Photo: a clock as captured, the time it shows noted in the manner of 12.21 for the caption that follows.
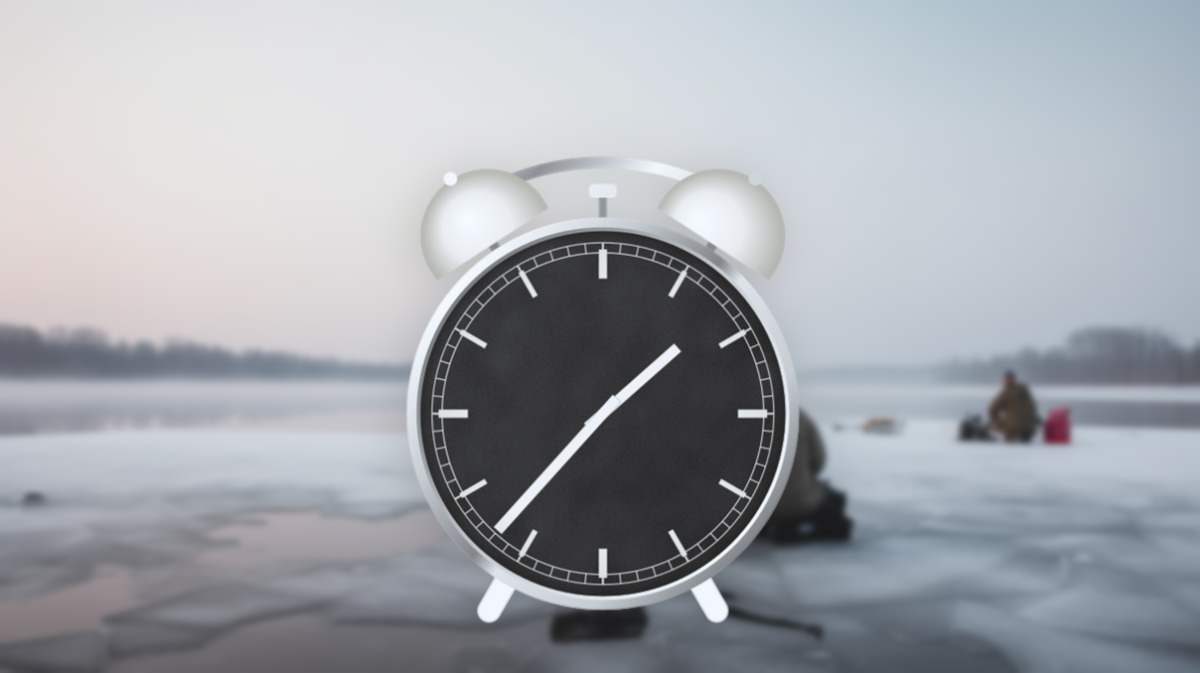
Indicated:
1.37
